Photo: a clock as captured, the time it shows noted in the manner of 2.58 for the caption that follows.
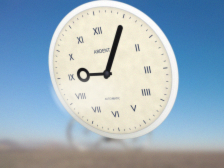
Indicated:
9.05
